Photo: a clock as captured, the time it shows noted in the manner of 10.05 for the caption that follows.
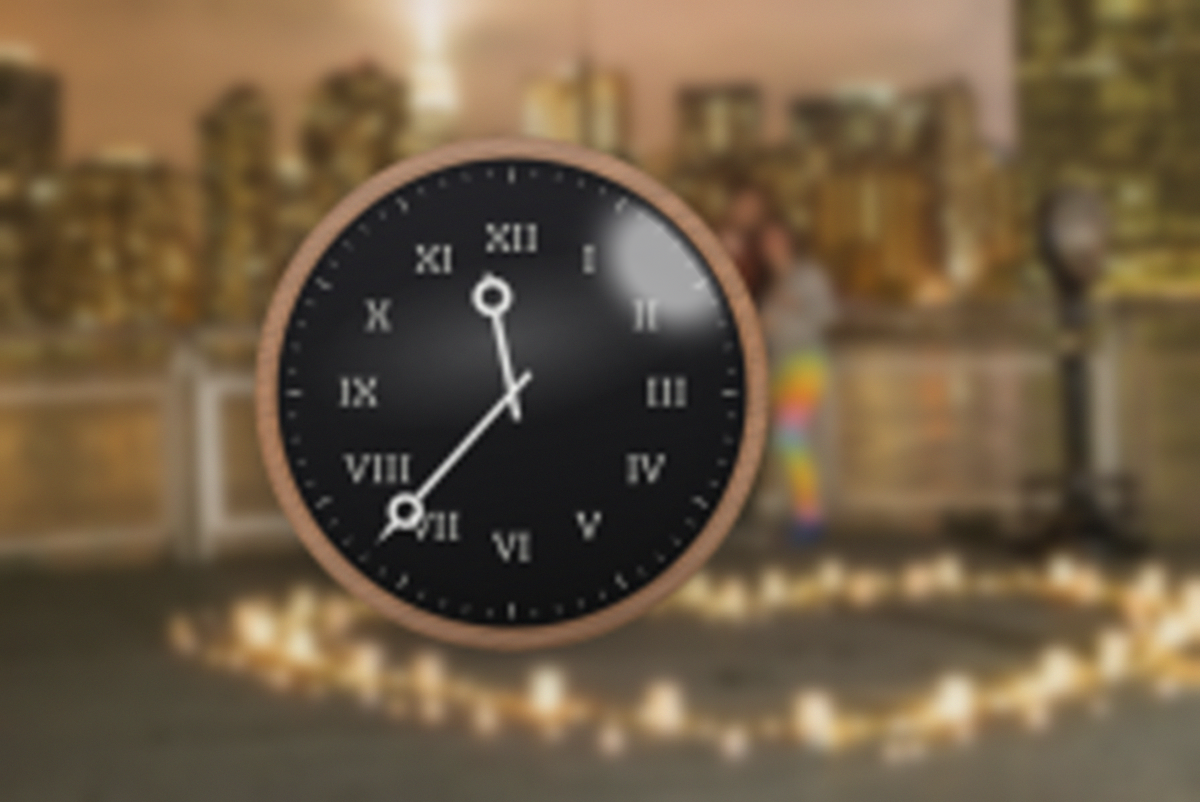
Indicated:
11.37
